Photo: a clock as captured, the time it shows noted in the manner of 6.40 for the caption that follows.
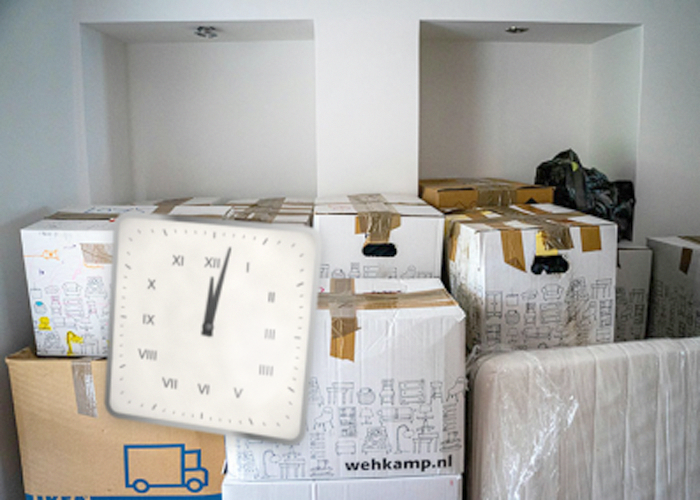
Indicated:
12.02
